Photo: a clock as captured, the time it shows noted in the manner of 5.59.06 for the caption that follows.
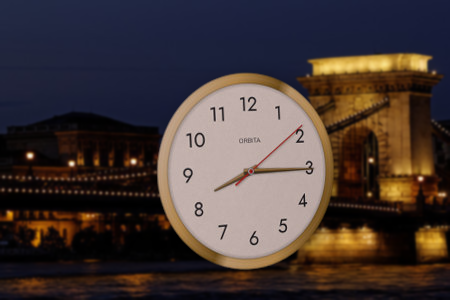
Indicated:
8.15.09
